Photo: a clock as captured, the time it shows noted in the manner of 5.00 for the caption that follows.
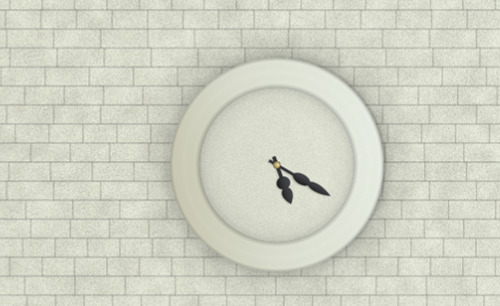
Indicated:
5.20
